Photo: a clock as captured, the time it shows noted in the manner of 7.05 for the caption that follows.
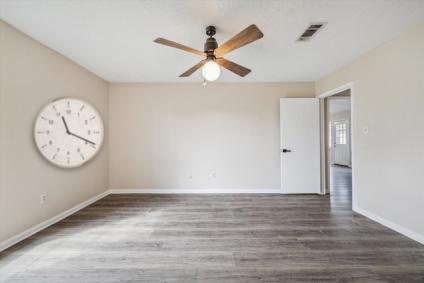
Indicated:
11.19
